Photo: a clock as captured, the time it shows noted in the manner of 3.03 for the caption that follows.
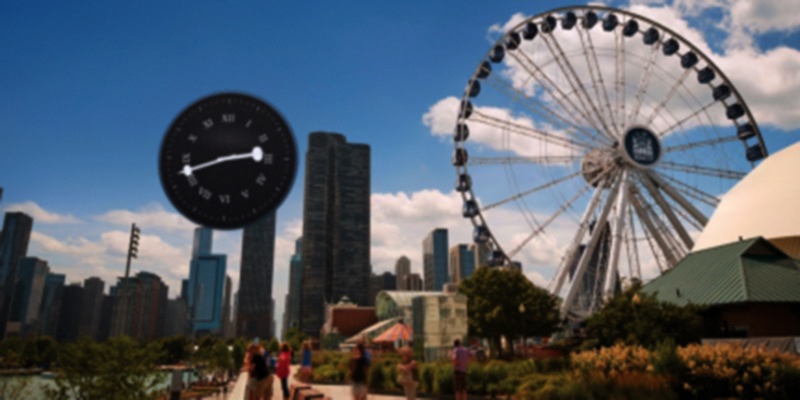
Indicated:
2.42
